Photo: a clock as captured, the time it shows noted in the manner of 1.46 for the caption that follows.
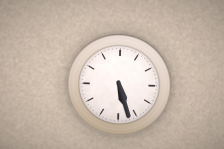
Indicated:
5.27
